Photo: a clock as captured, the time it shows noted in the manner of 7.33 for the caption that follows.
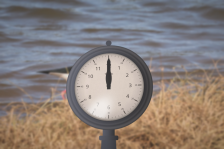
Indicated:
12.00
